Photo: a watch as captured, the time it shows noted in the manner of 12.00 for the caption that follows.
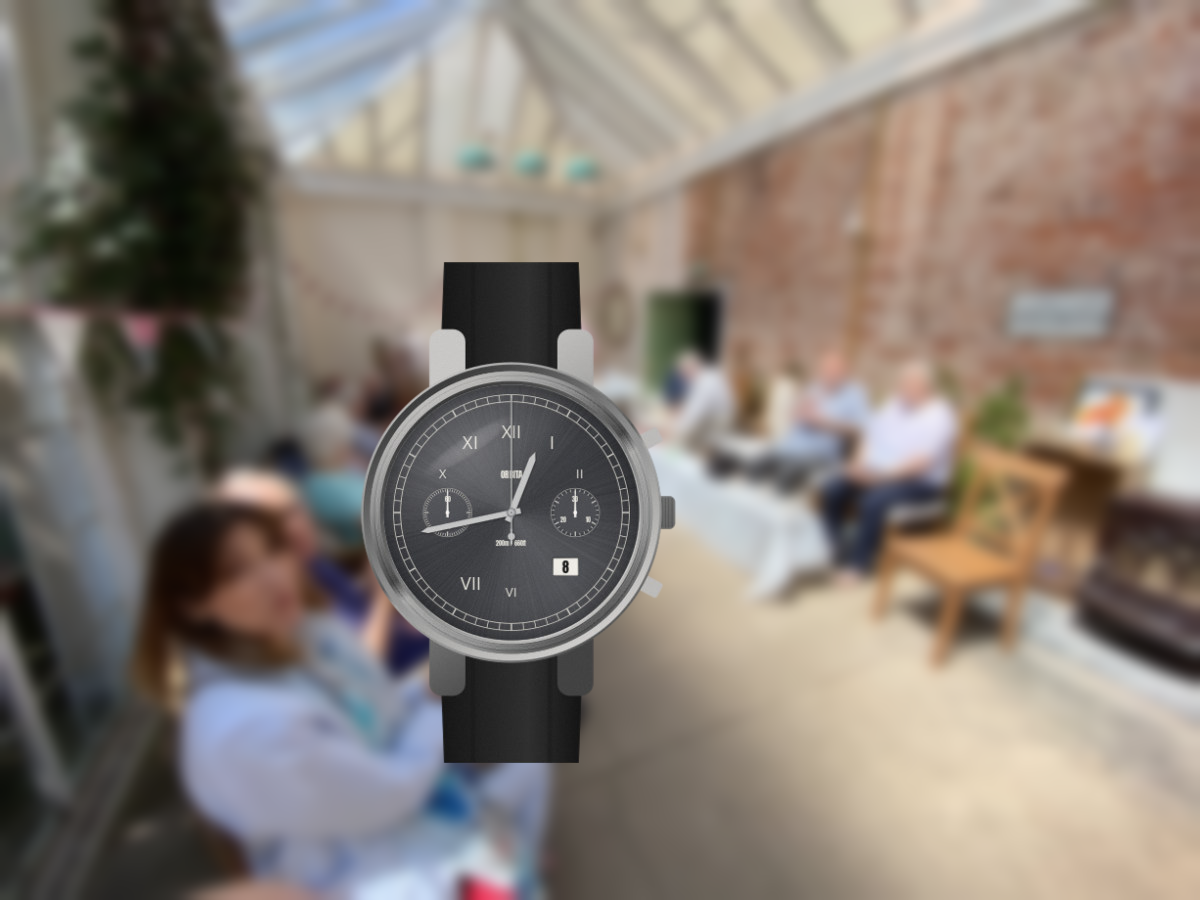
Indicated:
12.43
